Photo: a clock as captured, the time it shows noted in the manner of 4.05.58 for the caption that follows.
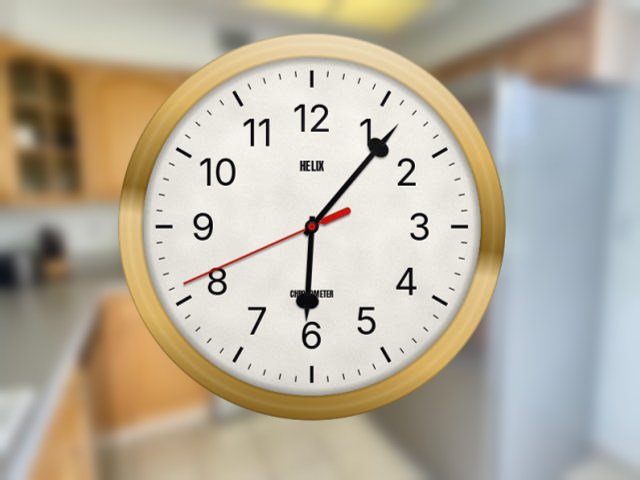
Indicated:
6.06.41
